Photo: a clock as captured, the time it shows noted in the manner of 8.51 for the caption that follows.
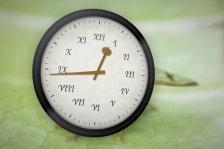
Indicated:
12.44
